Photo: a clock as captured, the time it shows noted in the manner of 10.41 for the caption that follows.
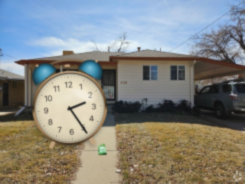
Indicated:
2.25
